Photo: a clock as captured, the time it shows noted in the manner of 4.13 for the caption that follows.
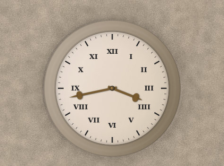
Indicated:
3.43
